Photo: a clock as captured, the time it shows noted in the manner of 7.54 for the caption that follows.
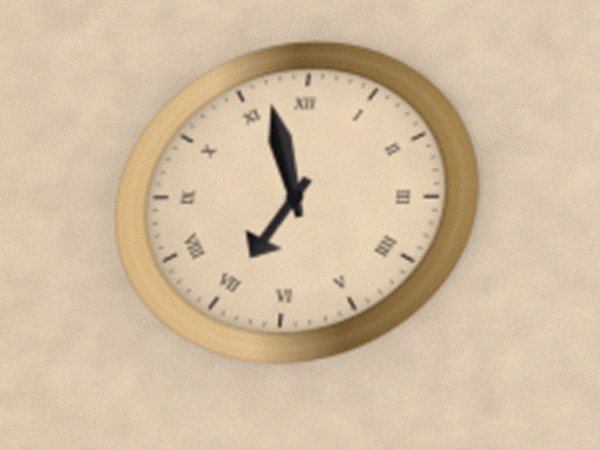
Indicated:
6.57
